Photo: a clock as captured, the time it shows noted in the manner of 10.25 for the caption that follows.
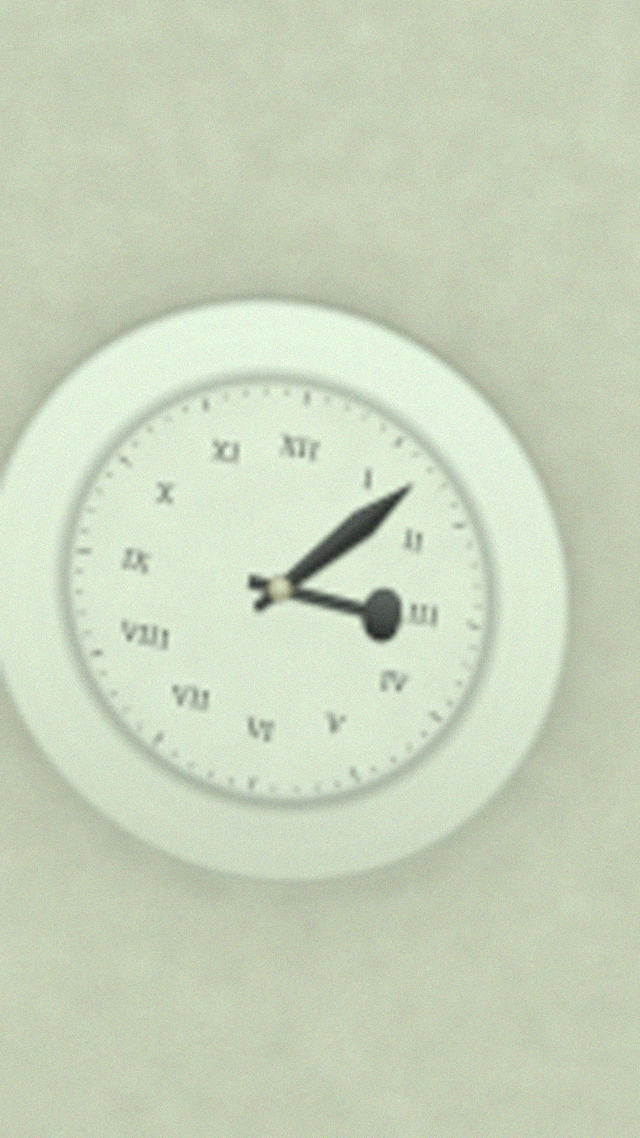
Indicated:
3.07
